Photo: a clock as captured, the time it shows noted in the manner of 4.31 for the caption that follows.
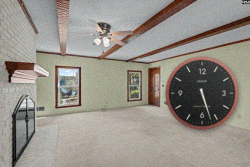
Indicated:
5.27
